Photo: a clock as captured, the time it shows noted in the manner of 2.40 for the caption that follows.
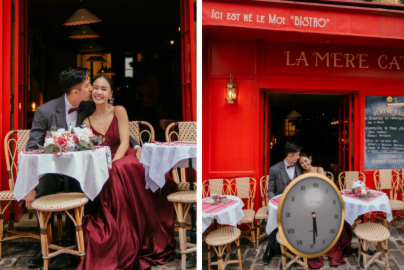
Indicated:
5.29
